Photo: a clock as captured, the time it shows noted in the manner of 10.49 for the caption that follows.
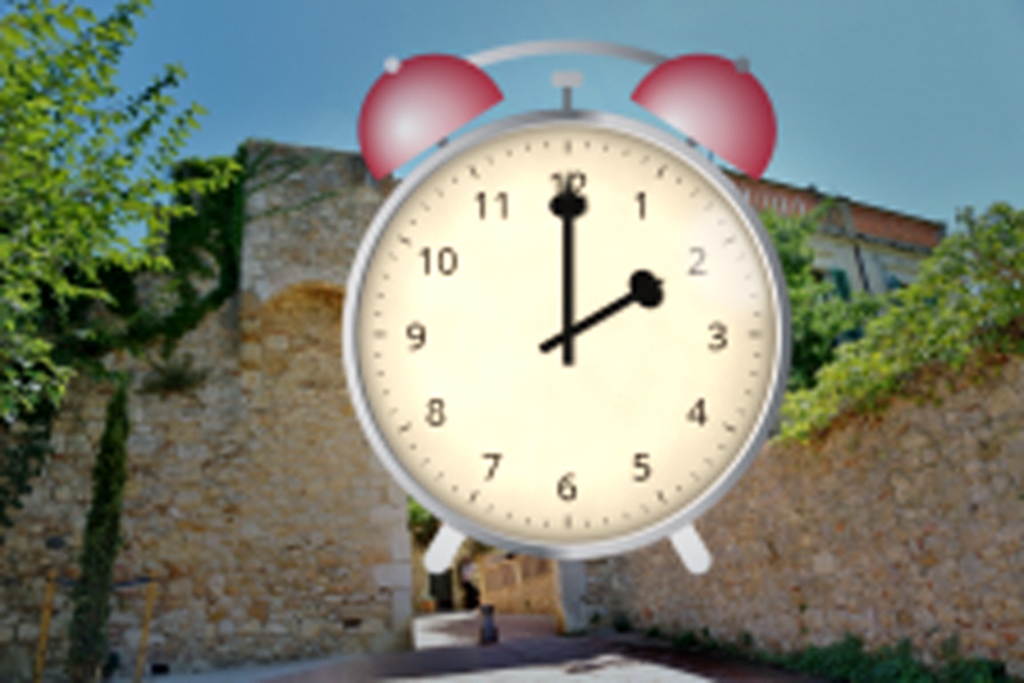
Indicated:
2.00
